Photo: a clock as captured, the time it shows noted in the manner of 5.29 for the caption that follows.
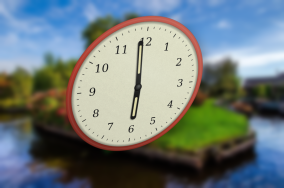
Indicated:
5.59
